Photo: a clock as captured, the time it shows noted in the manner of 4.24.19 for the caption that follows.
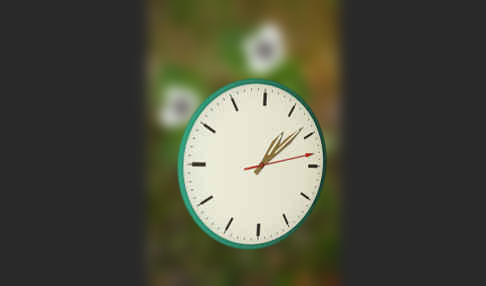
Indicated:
1.08.13
